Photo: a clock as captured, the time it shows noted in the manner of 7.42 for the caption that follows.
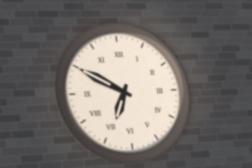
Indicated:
6.50
